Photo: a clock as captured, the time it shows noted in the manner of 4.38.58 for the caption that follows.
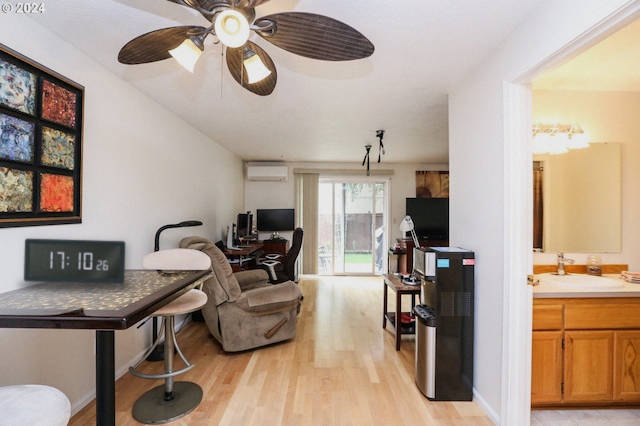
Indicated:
17.10.26
